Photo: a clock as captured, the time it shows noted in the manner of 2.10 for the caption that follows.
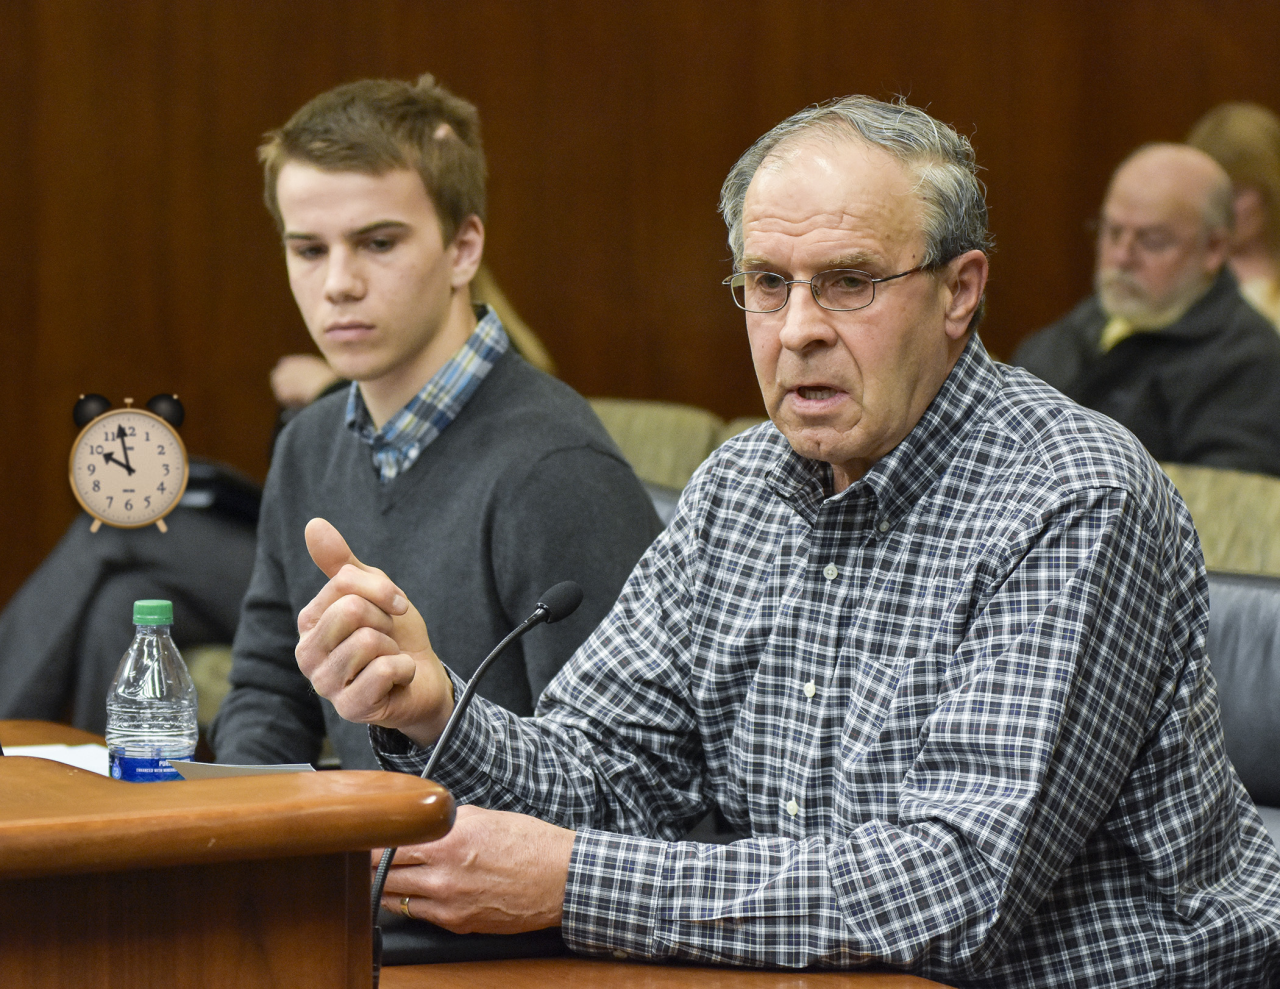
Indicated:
9.58
